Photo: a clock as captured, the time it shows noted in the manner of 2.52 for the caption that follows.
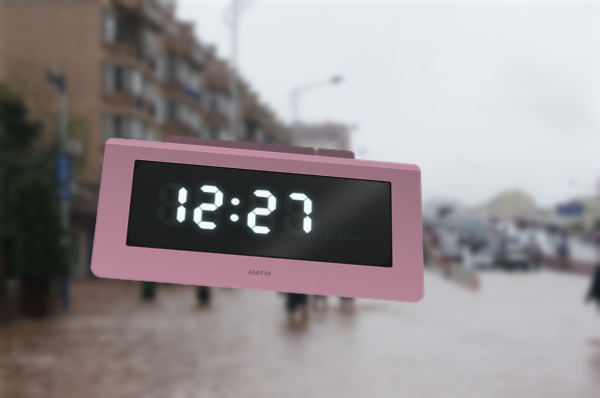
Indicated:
12.27
